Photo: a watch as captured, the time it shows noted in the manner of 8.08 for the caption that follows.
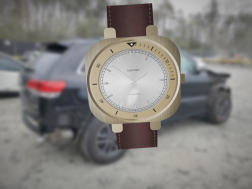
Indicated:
1.52
